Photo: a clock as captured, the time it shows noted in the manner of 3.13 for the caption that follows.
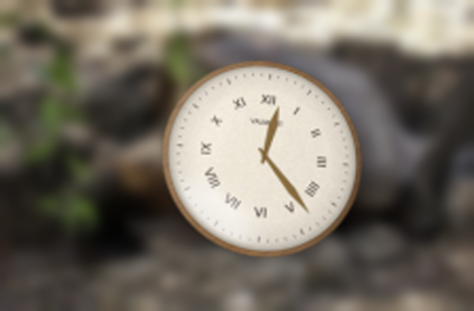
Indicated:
12.23
